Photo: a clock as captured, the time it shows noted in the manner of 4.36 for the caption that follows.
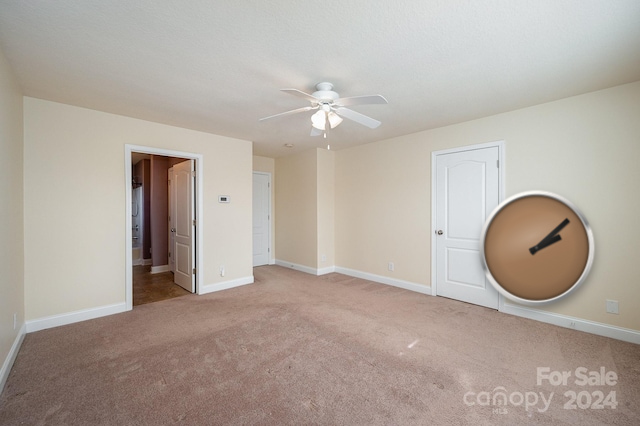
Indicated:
2.08
